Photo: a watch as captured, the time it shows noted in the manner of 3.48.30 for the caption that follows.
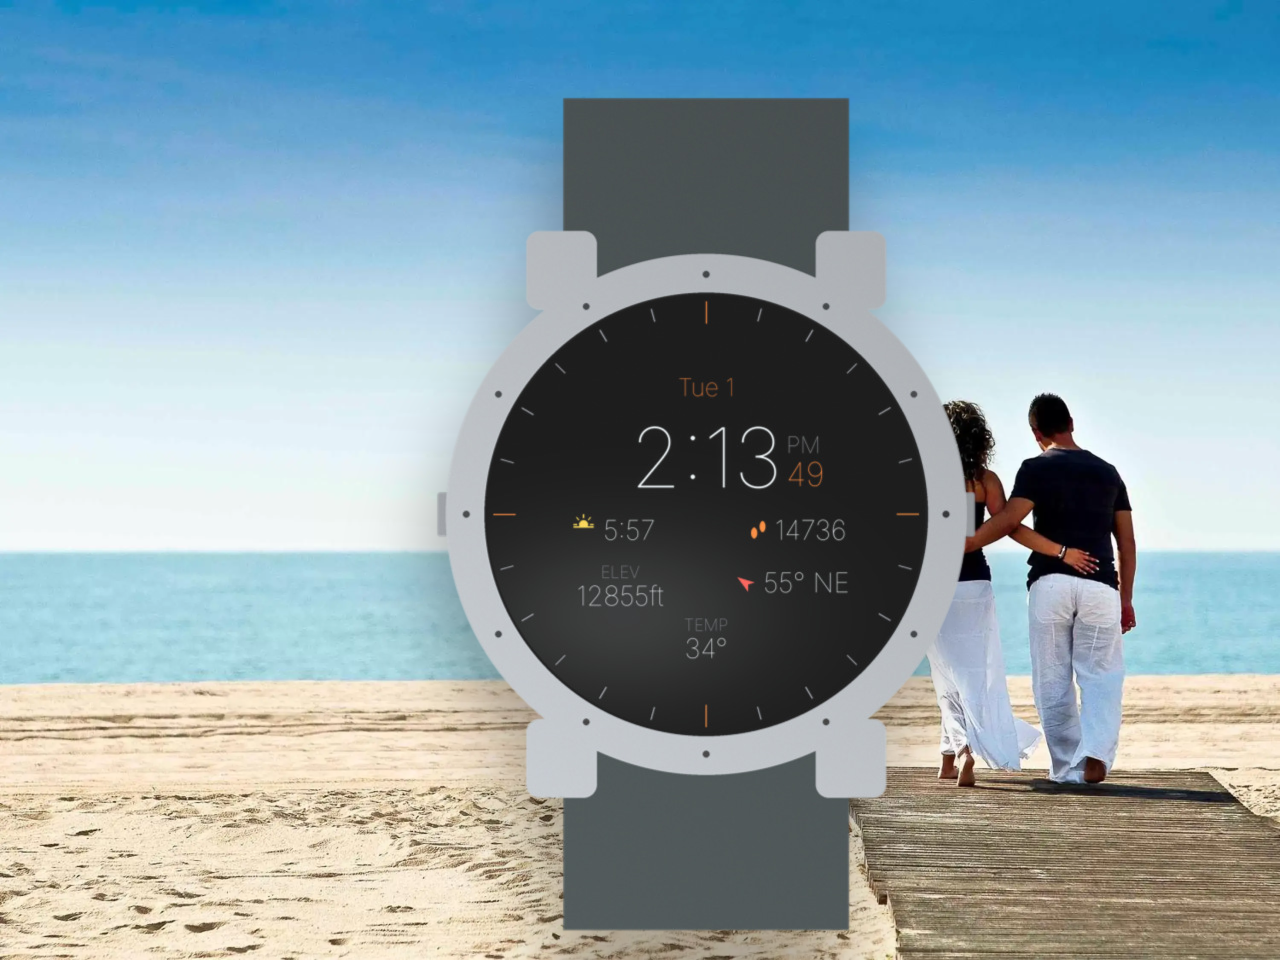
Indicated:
2.13.49
